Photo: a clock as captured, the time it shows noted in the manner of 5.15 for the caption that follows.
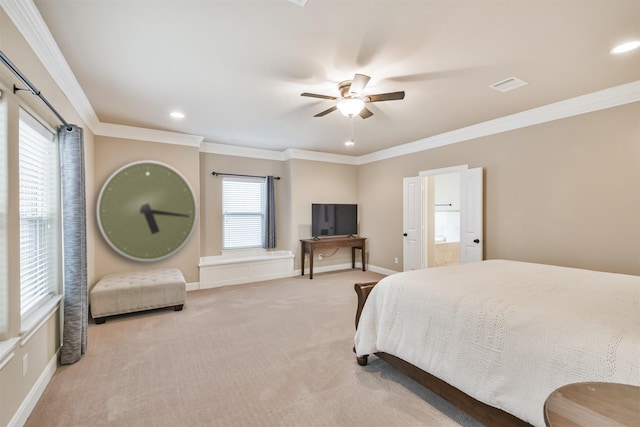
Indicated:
5.16
